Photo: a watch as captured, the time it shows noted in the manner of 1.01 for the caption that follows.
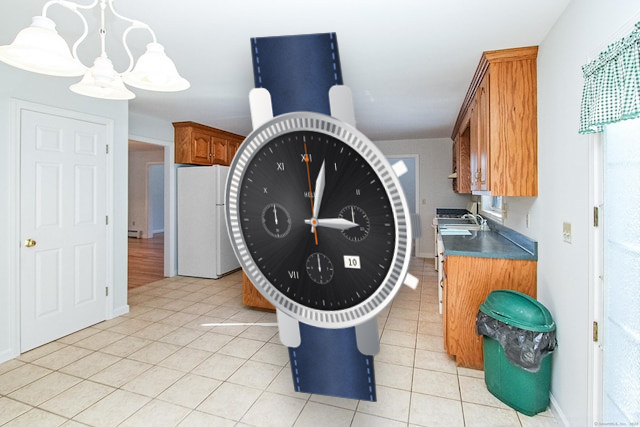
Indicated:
3.03
